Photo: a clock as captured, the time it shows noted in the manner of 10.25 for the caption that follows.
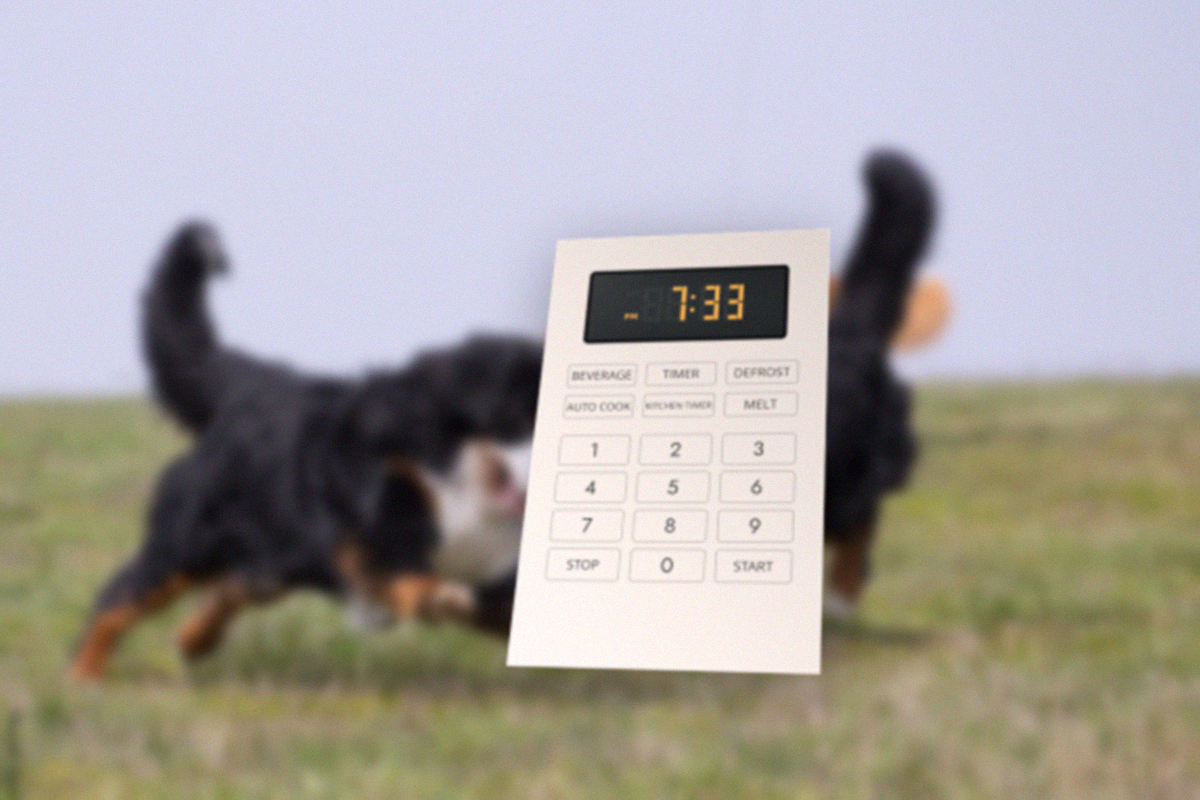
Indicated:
7.33
